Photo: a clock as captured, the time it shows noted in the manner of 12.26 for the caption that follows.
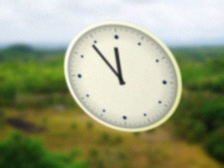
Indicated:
11.54
